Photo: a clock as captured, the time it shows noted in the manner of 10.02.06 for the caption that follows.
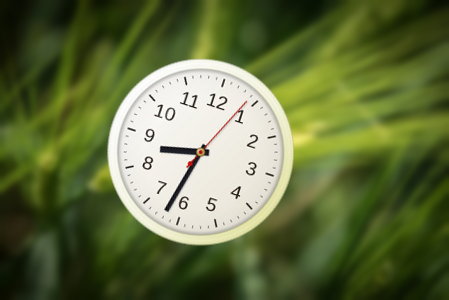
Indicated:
8.32.04
